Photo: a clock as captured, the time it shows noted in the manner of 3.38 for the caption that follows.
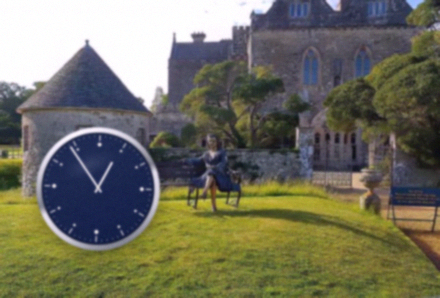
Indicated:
12.54
